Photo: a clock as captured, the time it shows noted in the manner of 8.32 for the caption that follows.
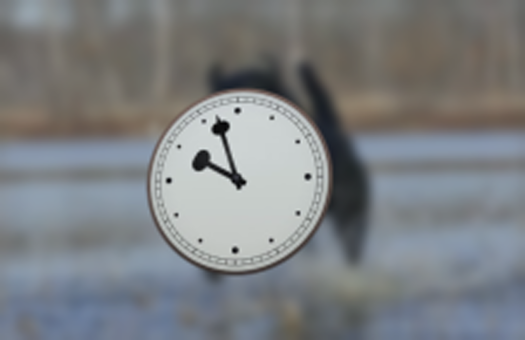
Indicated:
9.57
